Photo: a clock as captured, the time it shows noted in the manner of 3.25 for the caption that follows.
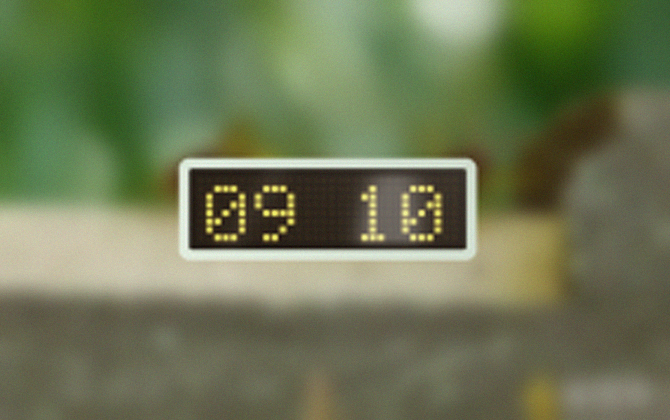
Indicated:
9.10
